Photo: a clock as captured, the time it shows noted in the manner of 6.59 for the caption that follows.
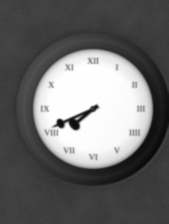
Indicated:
7.41
